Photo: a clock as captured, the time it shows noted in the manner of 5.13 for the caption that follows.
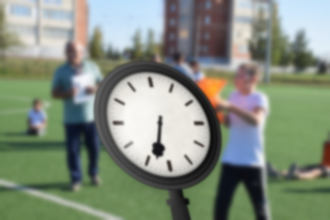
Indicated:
6.33
